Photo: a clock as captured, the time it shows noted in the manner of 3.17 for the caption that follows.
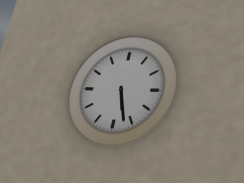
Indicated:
5.27
